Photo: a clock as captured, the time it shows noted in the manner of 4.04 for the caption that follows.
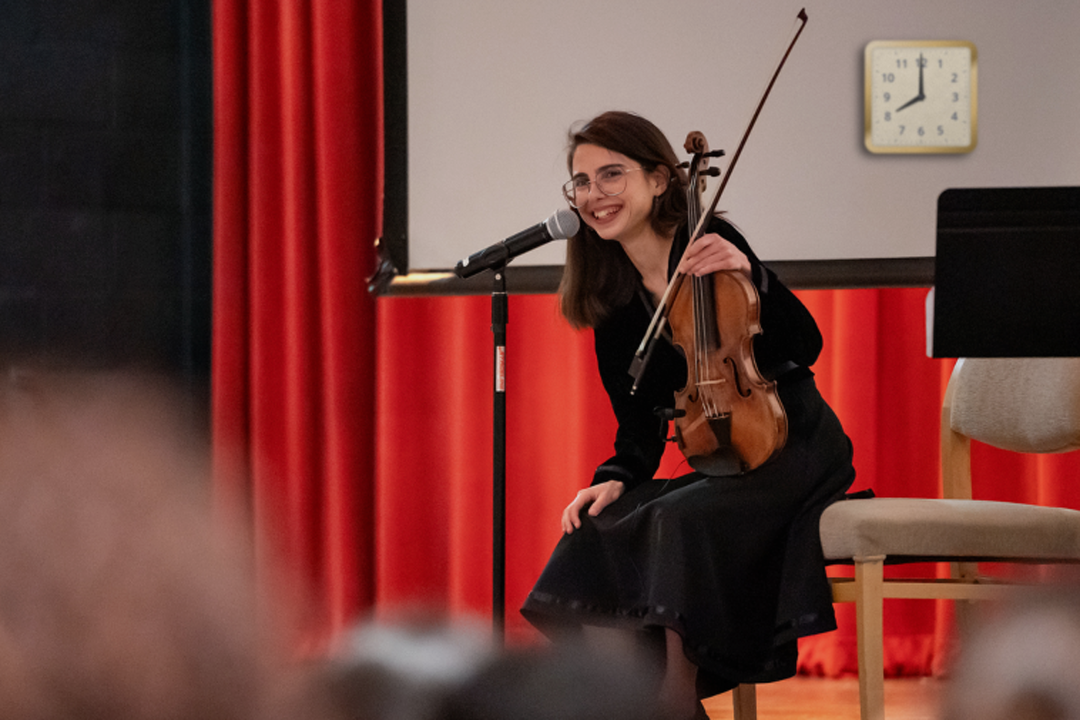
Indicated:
8.00
